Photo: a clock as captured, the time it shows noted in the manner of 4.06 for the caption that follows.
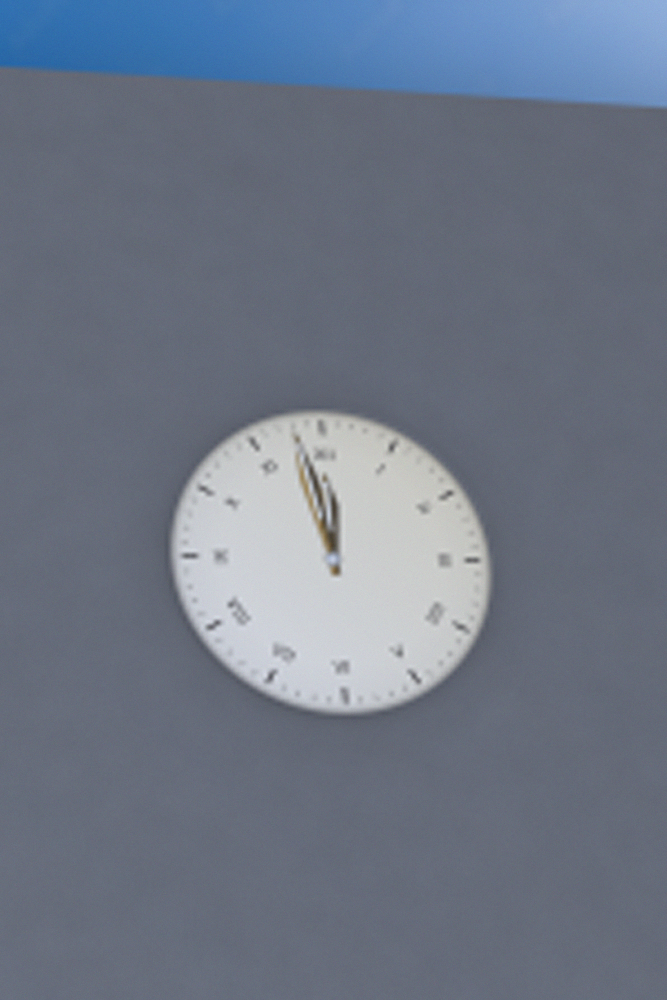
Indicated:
11.58
